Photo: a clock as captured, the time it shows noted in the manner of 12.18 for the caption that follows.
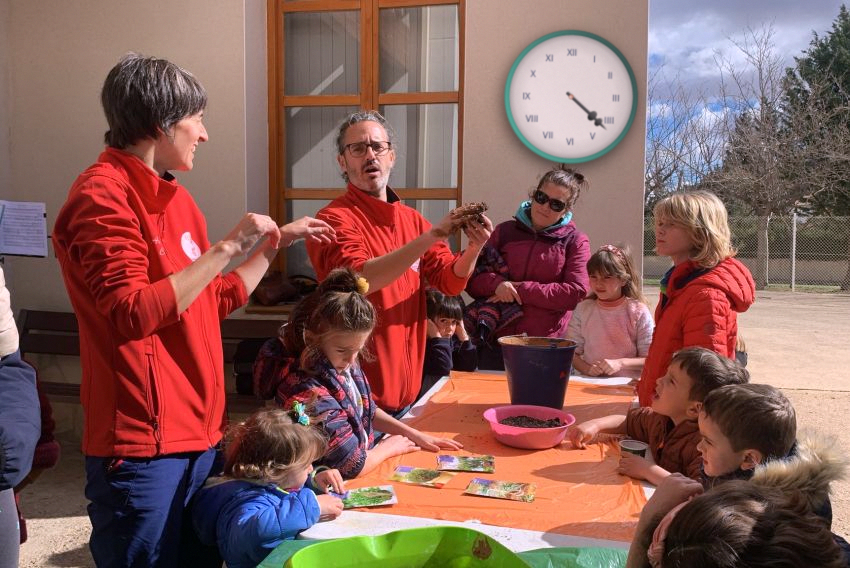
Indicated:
4.22
